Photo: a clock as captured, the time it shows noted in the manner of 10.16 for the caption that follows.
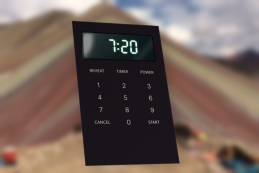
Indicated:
7.20
